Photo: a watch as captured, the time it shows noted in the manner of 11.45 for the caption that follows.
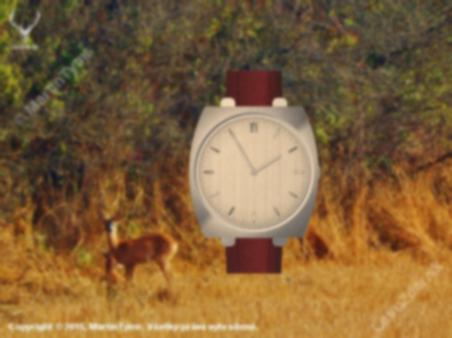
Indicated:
1.55
